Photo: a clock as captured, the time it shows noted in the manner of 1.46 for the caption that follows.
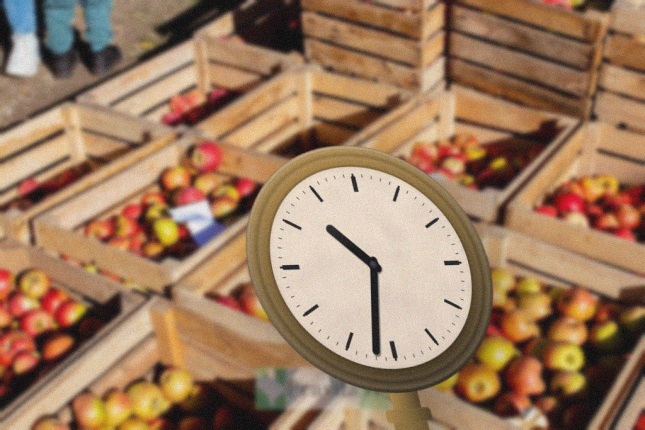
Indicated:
10.32
